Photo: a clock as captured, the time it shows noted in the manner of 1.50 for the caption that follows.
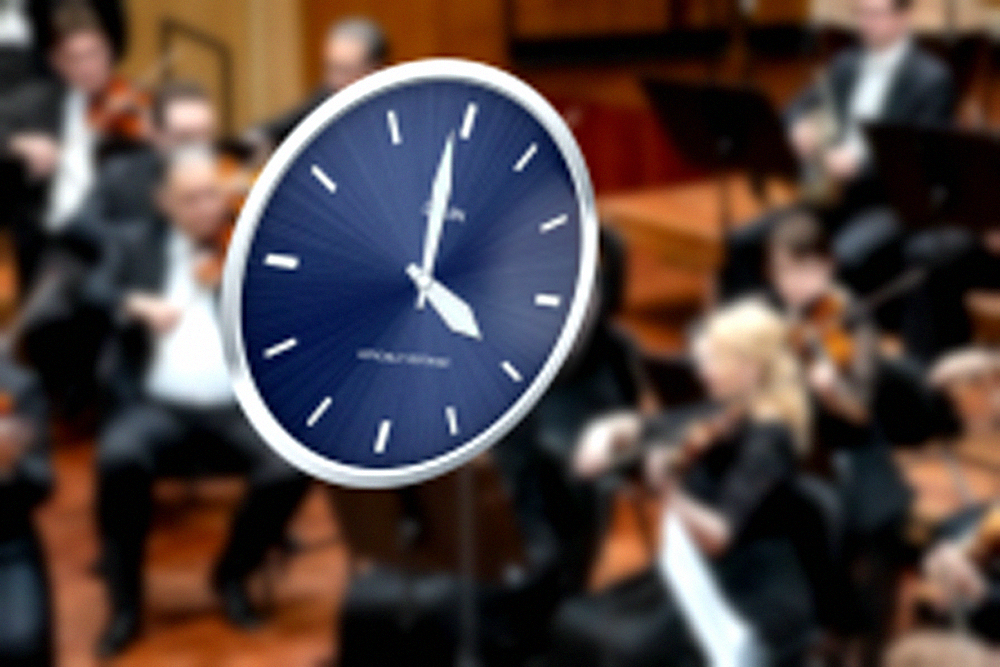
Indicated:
3.59
